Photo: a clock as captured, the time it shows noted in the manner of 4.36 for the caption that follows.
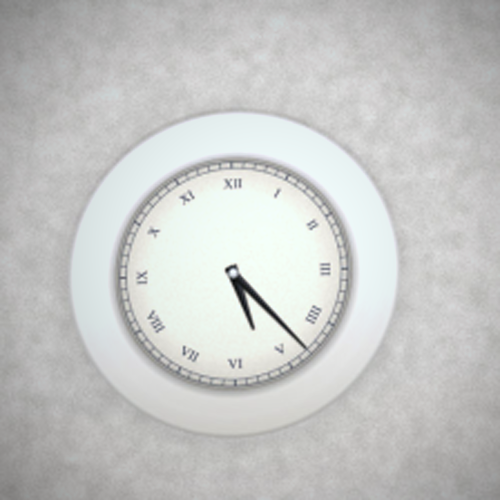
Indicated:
5.23
